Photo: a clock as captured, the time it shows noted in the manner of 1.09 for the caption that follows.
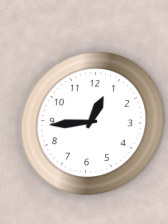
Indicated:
12.44
